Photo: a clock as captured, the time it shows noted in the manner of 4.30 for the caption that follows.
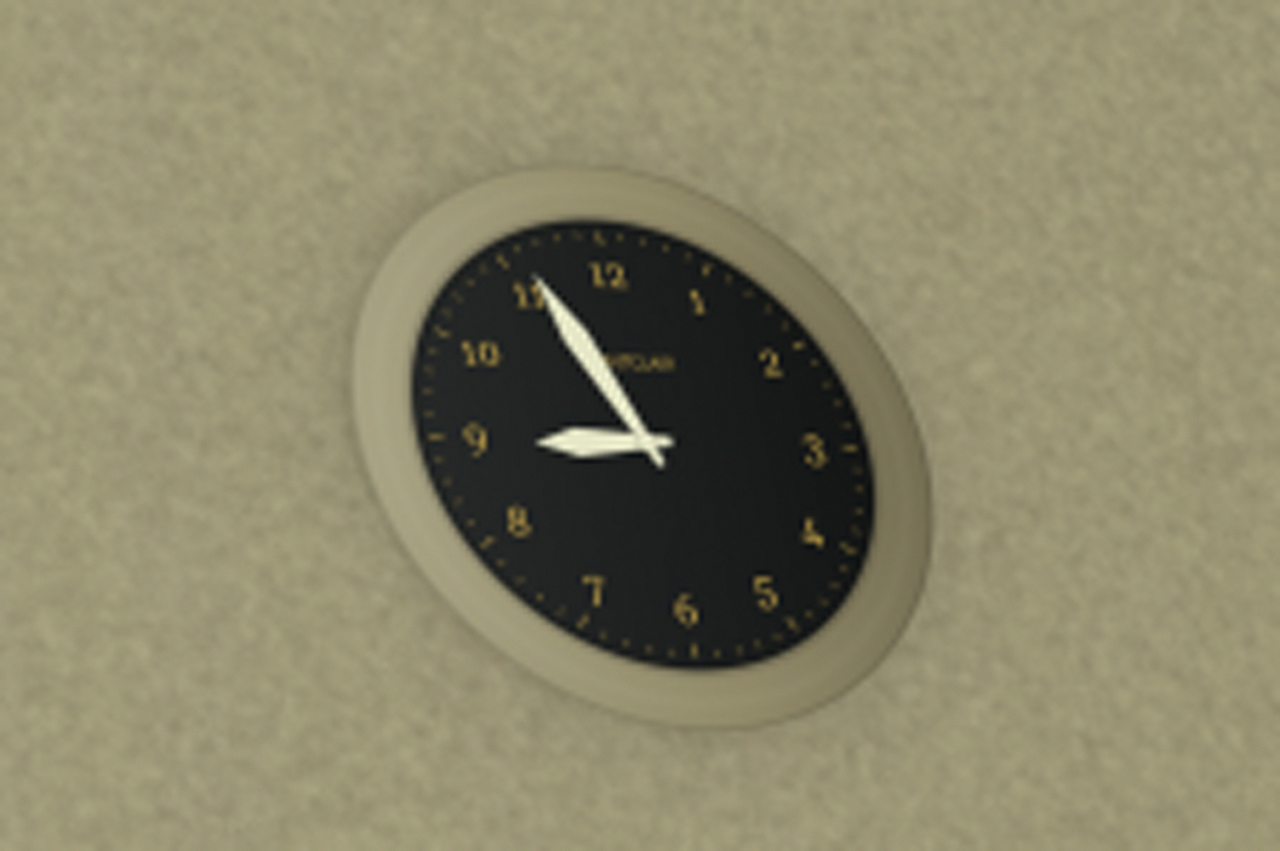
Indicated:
8.56
